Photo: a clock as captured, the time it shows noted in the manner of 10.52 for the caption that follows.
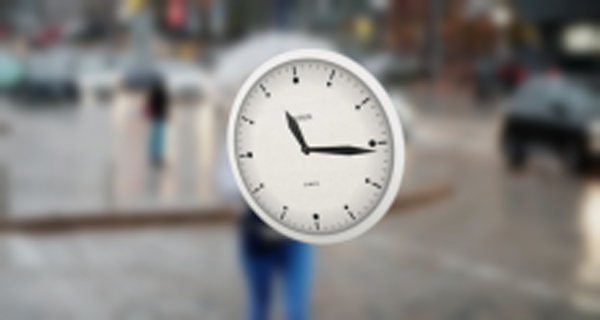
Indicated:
11.16
